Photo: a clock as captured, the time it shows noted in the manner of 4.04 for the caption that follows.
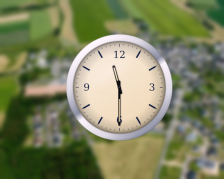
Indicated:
11.30
